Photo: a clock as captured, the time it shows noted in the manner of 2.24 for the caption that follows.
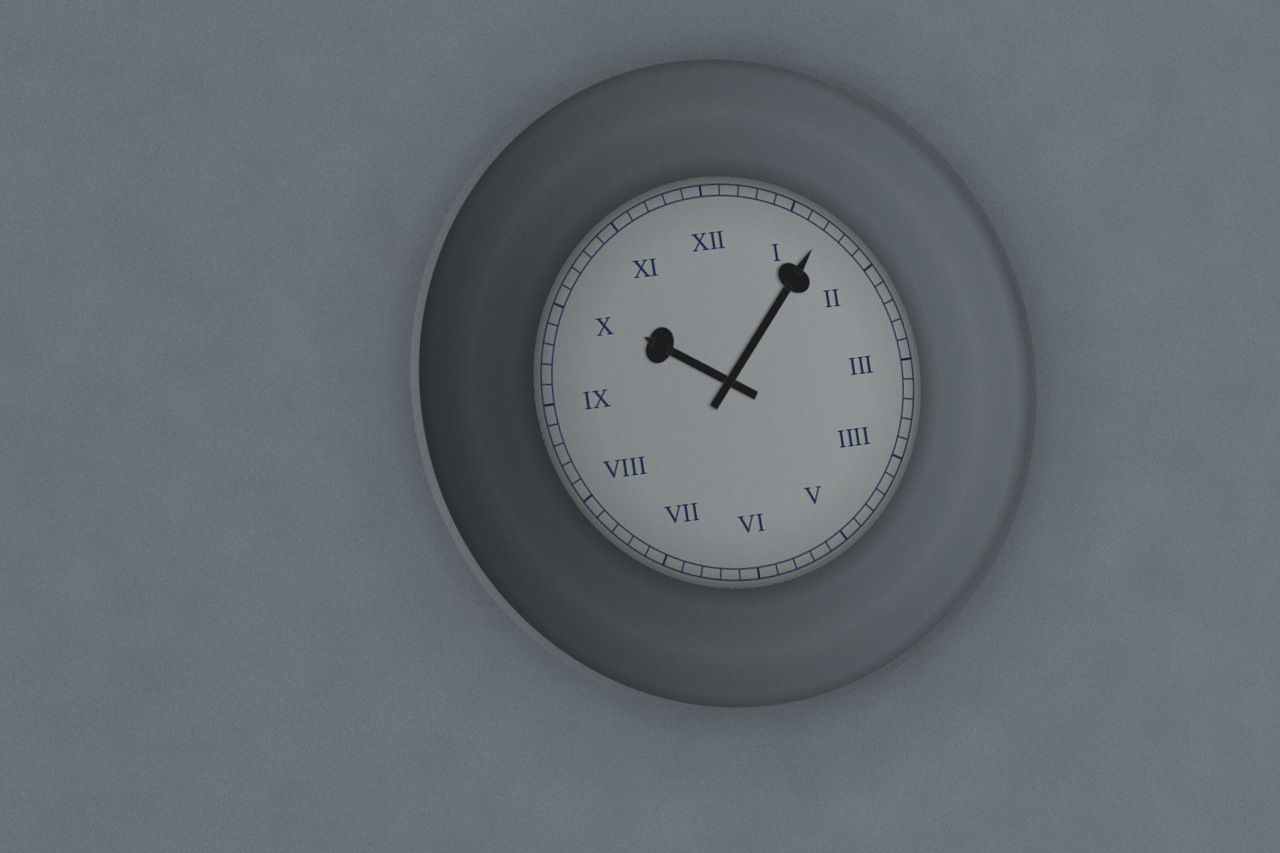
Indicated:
10.07
